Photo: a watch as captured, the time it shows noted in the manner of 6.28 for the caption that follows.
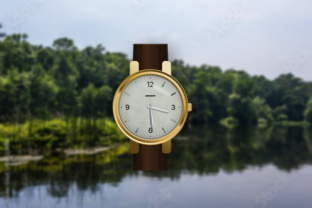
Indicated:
3.29
